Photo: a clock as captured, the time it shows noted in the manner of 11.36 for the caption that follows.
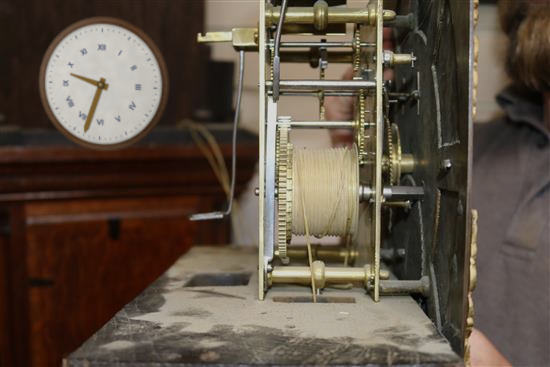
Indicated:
9.33
